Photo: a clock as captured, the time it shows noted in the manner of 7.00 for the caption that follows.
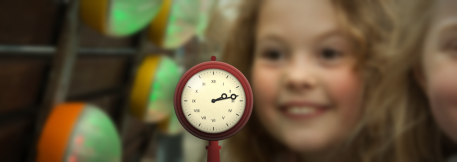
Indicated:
2.13
